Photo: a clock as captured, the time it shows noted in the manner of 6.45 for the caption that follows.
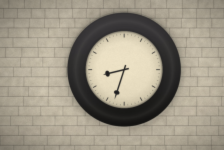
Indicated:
8.33
